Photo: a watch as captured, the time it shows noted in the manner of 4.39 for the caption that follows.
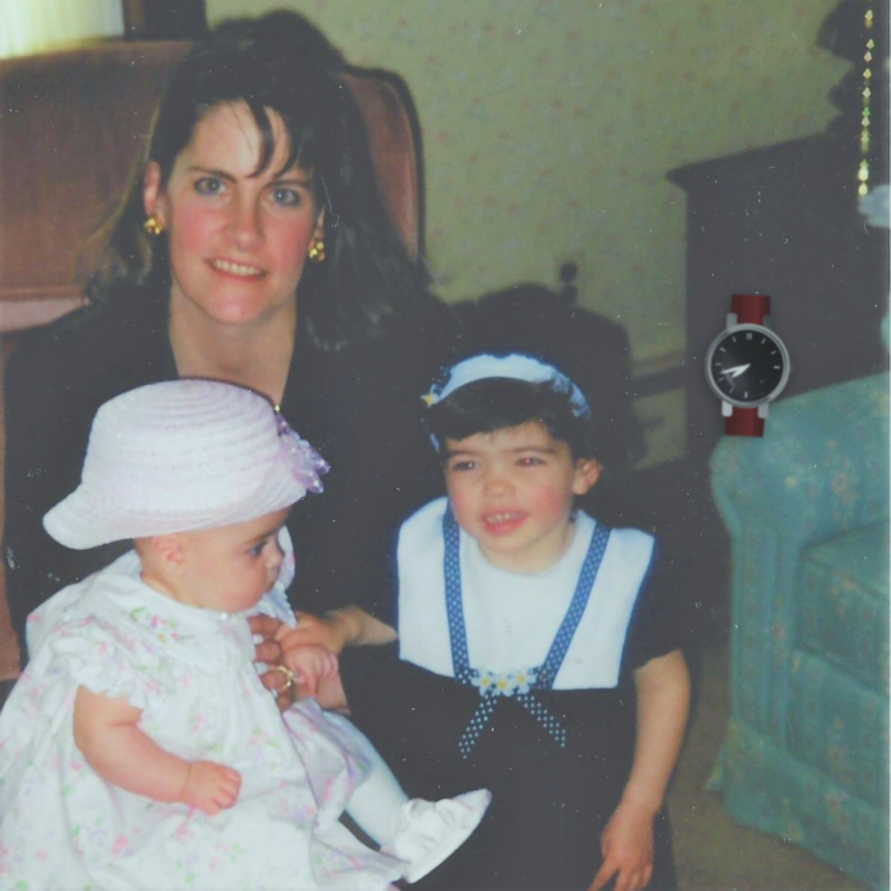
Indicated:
7.42
